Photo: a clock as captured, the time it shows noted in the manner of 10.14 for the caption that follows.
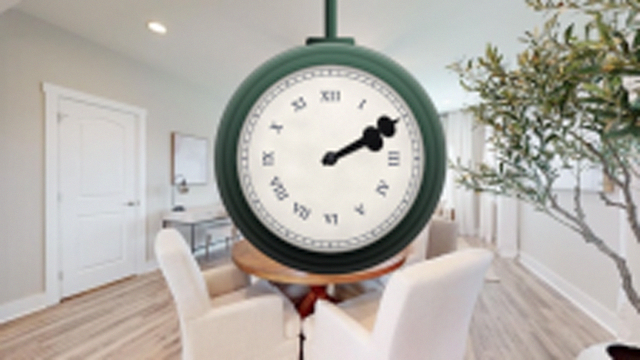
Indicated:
2.10
